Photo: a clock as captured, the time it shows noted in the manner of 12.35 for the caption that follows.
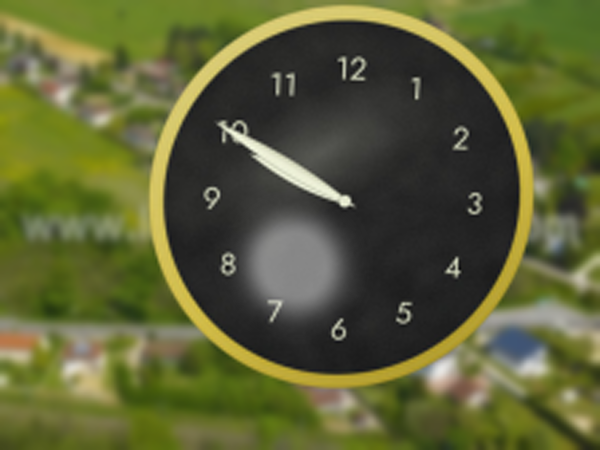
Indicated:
9.50
